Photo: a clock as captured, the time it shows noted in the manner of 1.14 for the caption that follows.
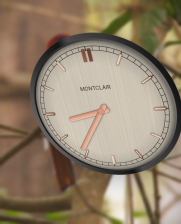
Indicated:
8.36
